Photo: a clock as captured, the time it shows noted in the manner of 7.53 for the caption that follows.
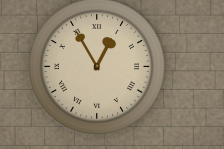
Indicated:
12.55
